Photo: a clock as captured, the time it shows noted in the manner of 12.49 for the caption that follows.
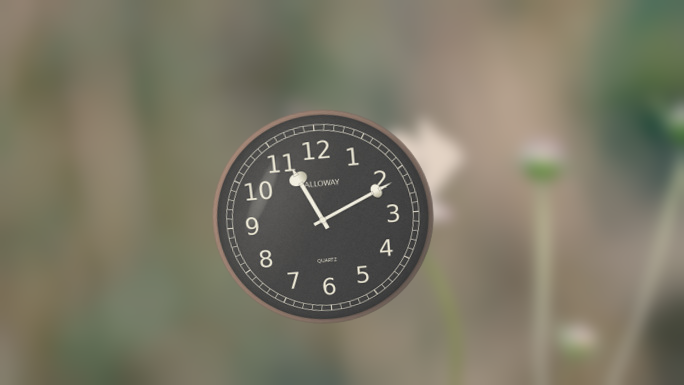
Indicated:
11.11
